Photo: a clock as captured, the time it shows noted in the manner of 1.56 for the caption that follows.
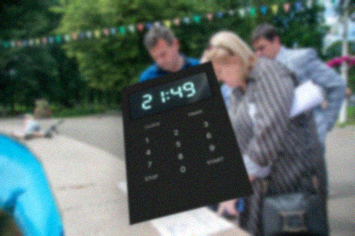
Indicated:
21.49
